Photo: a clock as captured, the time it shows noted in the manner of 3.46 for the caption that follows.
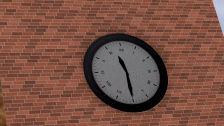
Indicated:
11.30
